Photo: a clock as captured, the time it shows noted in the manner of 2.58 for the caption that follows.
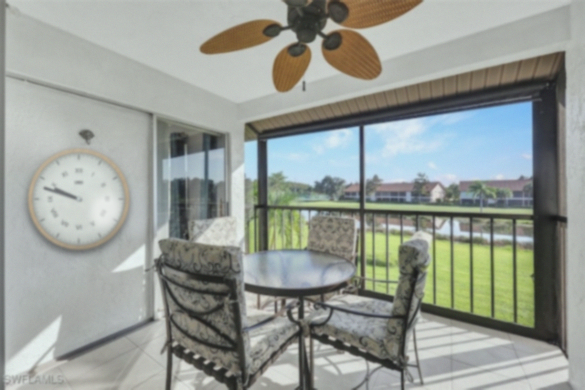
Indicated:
9.48
